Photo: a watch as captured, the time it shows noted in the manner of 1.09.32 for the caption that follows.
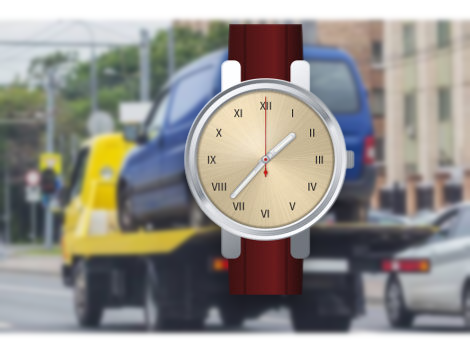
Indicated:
1.37.00
